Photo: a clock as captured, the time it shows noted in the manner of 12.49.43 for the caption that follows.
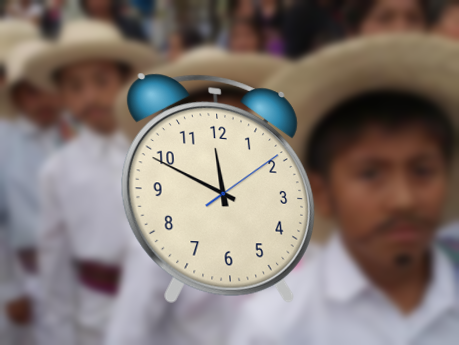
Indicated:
11.49.09
